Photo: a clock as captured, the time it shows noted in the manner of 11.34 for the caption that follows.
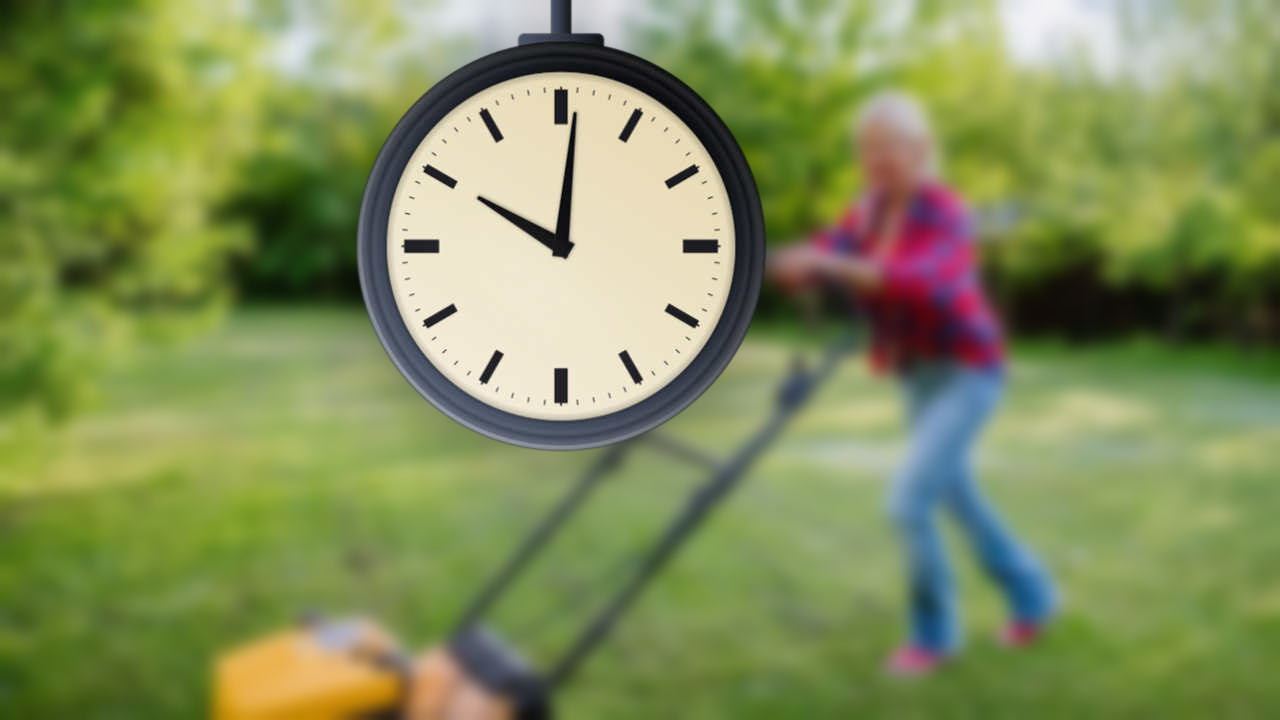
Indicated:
10.01
